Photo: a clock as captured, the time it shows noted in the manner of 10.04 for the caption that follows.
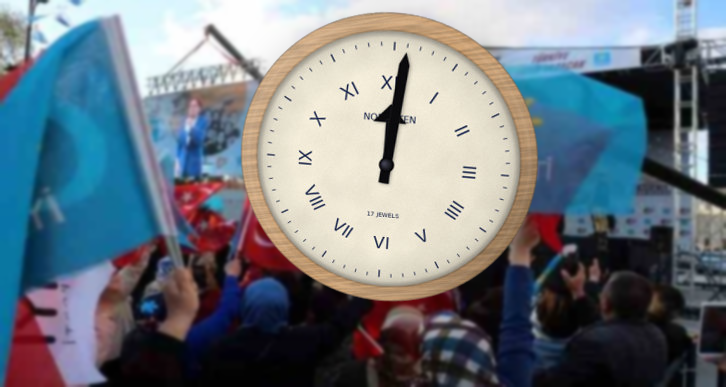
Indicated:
12.01
